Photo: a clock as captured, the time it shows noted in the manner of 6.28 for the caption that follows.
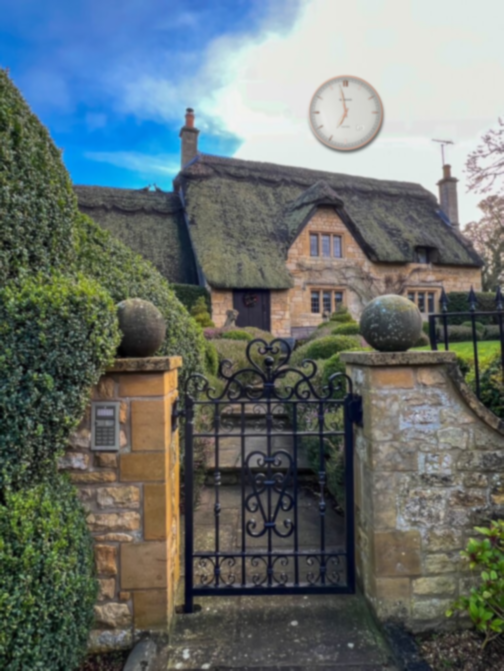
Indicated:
6.58
